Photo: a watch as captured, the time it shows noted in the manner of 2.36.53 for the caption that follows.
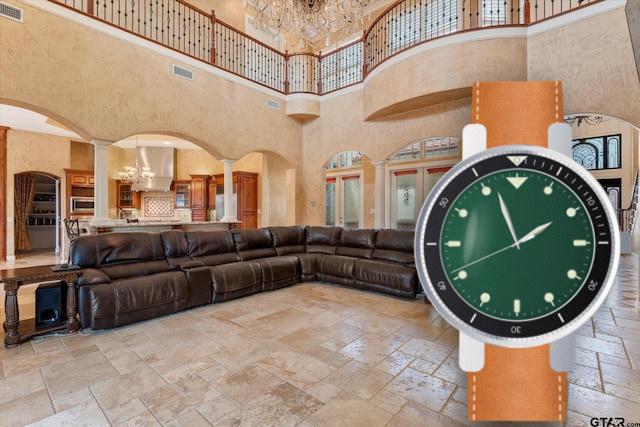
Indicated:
1.56.41
